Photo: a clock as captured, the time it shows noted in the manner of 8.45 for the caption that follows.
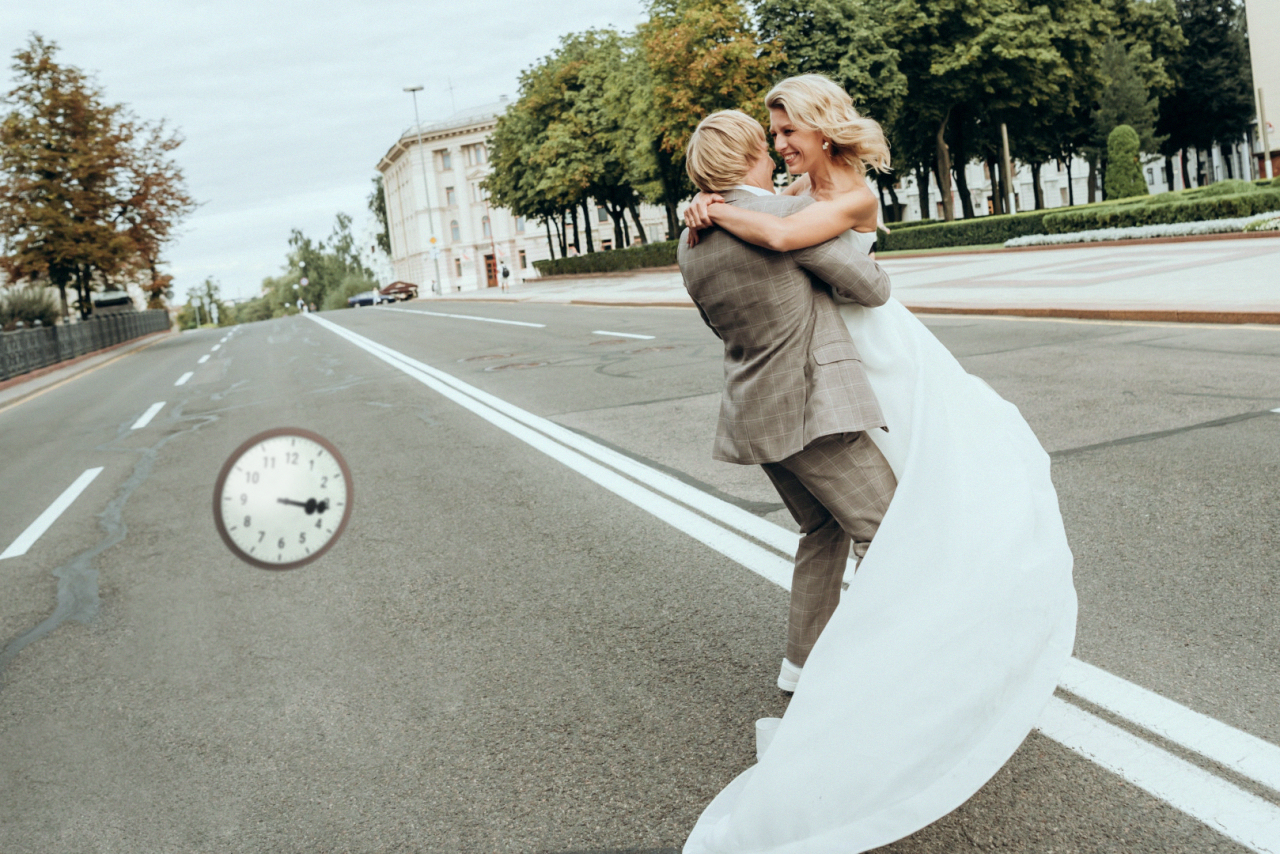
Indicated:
3.16
